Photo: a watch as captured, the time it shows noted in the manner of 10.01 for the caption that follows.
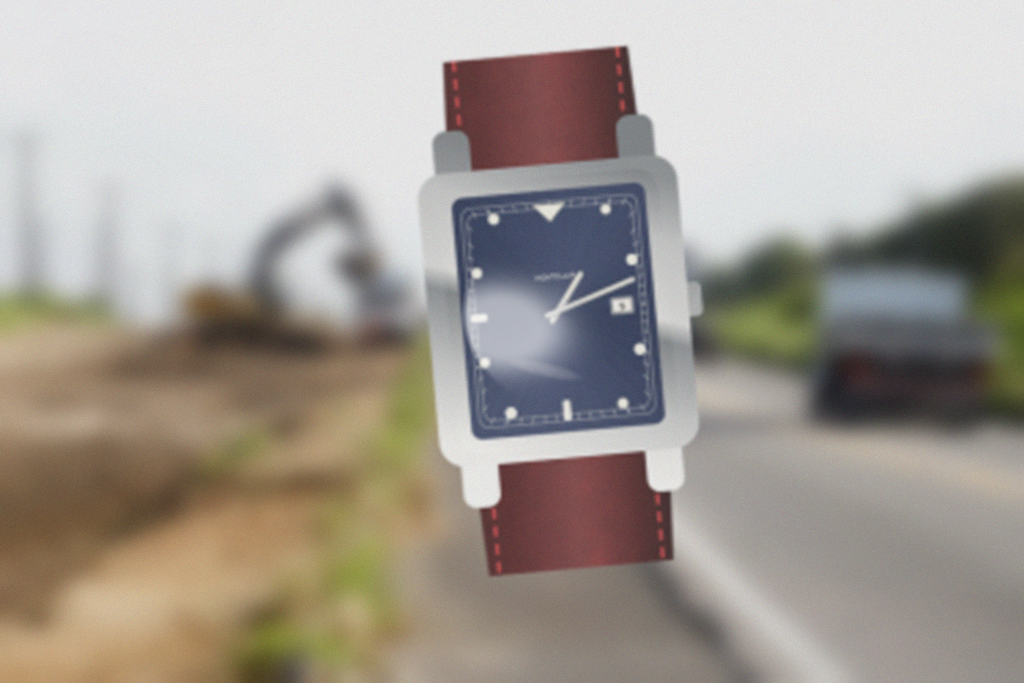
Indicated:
1.12
